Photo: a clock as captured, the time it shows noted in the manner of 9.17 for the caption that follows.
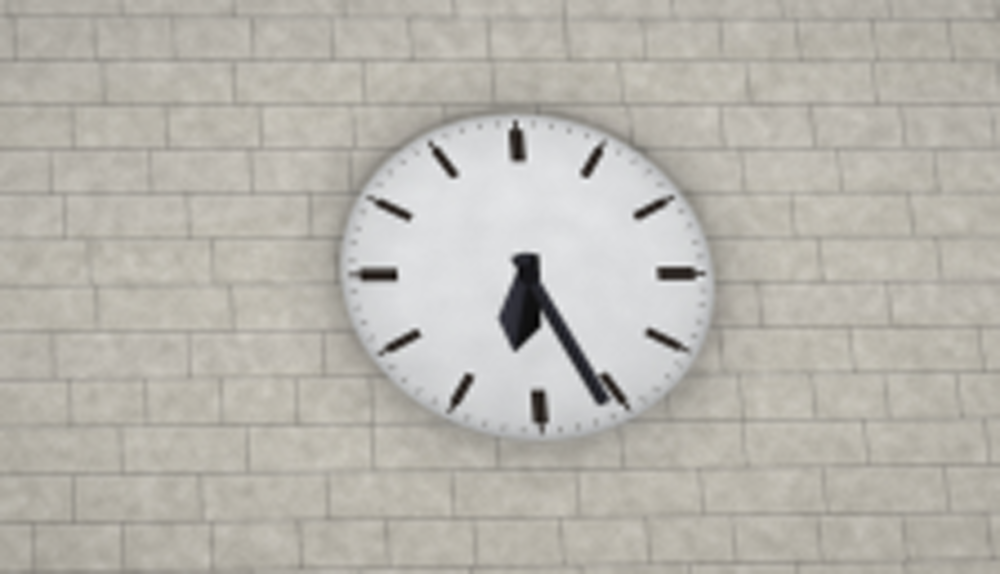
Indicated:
6.26
